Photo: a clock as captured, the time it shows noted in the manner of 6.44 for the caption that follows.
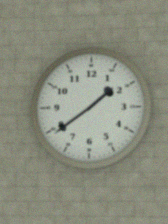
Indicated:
1.39
